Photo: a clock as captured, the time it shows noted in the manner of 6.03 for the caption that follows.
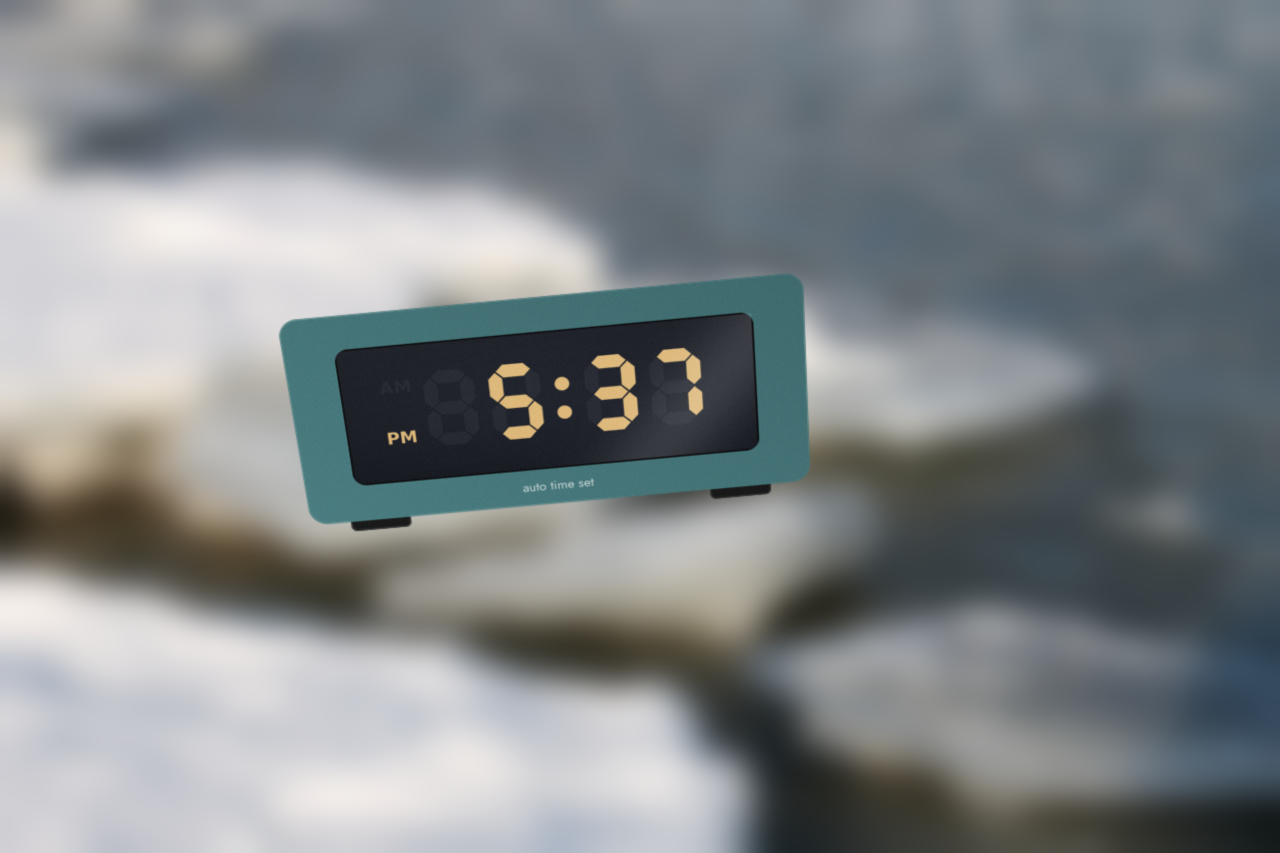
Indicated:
5.37
